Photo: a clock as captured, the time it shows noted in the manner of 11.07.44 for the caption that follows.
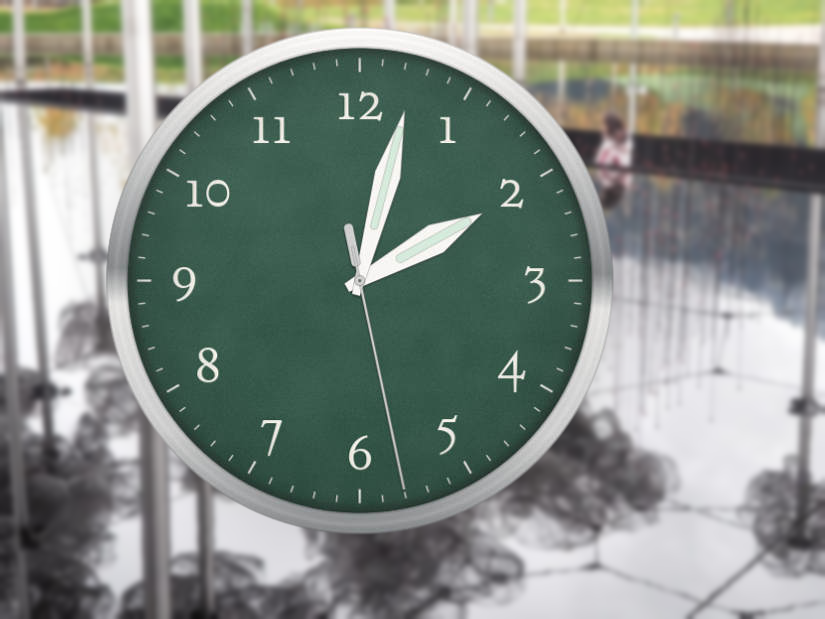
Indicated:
2.02.28
